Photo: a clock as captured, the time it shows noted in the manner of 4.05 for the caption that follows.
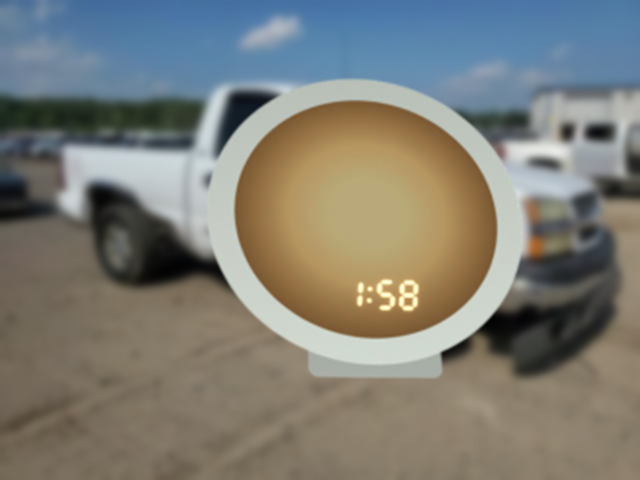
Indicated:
1.58
